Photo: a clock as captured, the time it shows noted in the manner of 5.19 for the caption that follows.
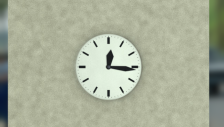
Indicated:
12.16
